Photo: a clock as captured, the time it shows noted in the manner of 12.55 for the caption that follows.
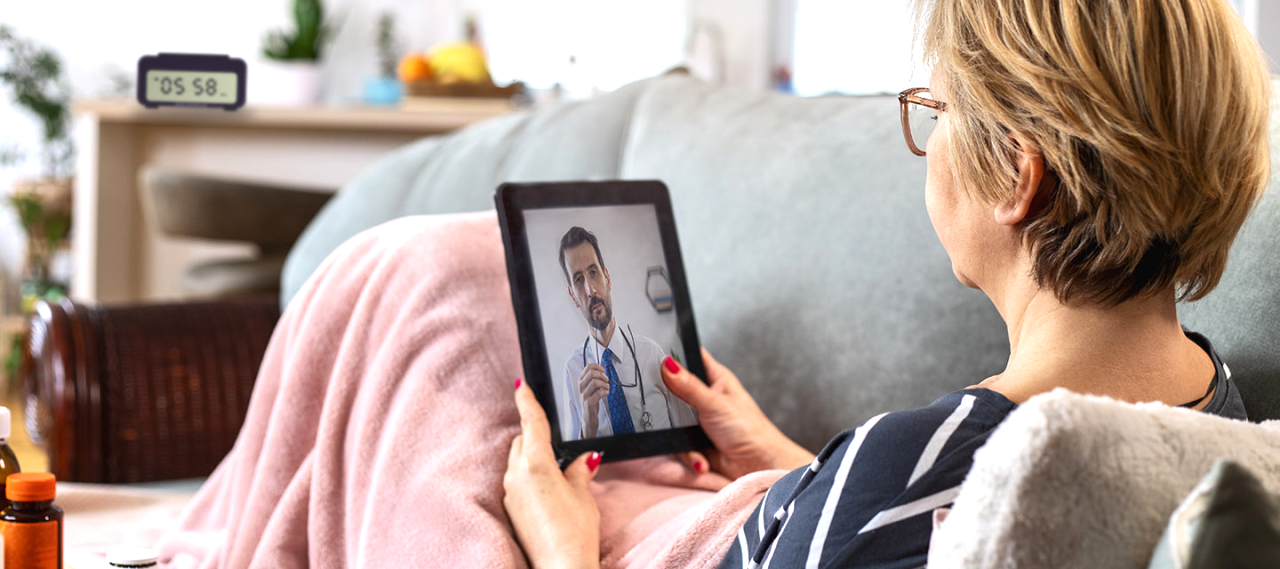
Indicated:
5.58
